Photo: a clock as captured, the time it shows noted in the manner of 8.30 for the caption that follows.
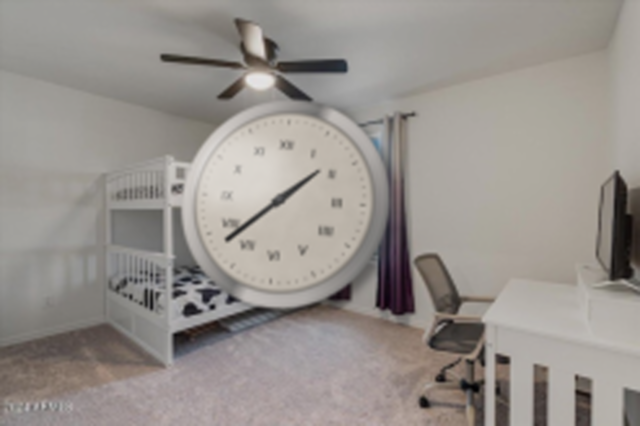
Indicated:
1.38
